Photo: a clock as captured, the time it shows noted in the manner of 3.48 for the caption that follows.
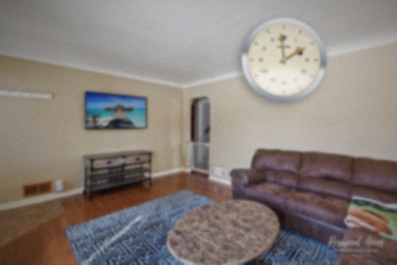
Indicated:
1.59
